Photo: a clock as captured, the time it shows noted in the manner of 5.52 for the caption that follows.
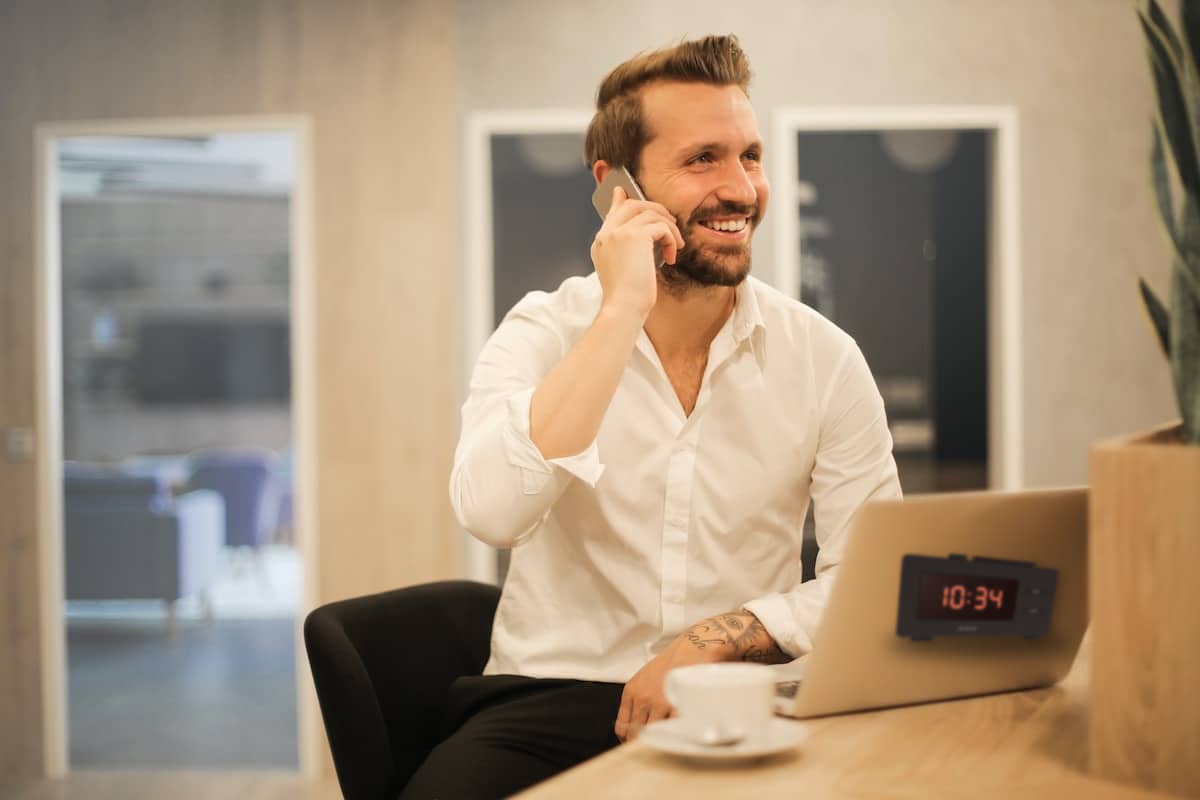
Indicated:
10.34
